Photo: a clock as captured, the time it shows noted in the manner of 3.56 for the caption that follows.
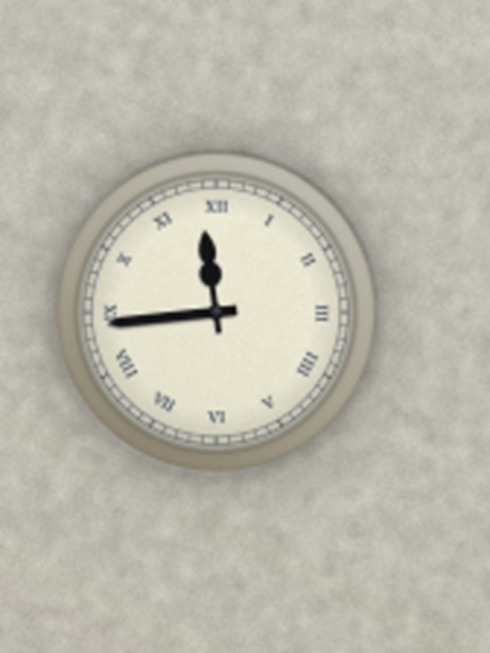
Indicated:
11.44
